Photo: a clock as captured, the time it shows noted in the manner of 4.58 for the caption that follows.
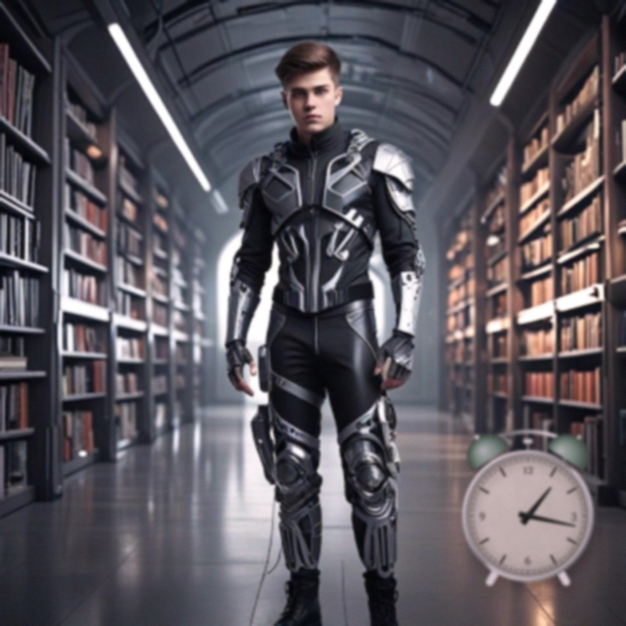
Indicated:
1.17
